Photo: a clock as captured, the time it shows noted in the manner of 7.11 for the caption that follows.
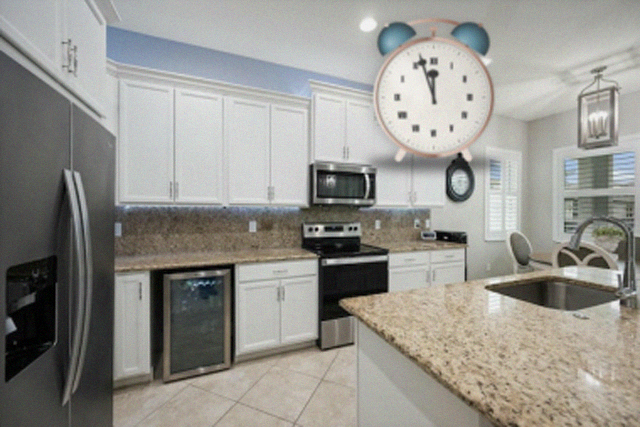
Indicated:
11.57
